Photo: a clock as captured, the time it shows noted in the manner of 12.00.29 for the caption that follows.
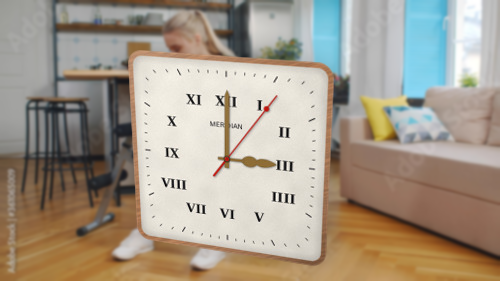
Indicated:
3.00.06
